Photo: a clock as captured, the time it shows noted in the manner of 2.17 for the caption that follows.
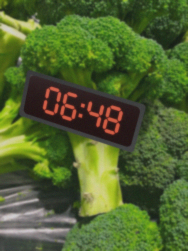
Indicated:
6.48
